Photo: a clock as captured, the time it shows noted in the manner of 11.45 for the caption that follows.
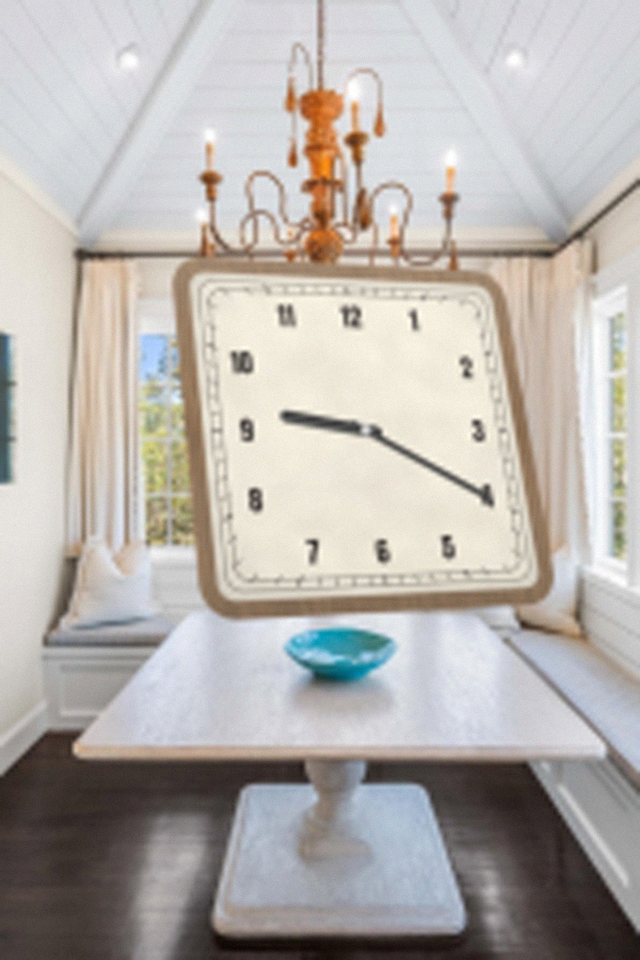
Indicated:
9.20
